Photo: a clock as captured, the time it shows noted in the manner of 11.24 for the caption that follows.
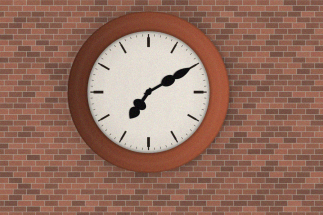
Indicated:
7.10
